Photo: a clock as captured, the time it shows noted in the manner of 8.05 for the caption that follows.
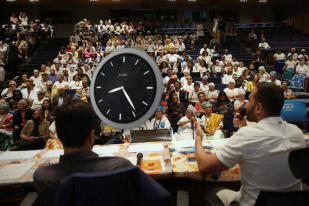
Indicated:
8.24
